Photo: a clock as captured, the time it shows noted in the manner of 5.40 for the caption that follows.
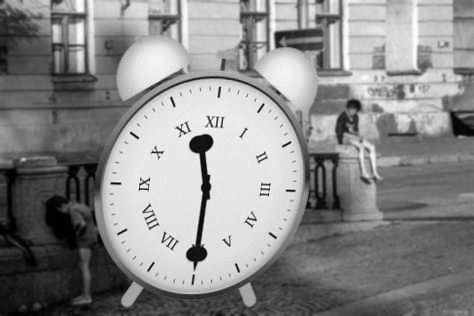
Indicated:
11.30
